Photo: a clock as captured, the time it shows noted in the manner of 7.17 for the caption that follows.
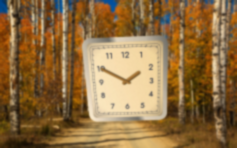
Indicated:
1.50
